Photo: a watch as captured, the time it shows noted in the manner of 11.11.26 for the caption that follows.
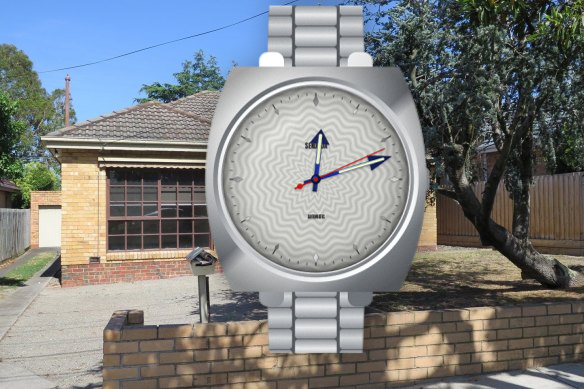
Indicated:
12.12.11
